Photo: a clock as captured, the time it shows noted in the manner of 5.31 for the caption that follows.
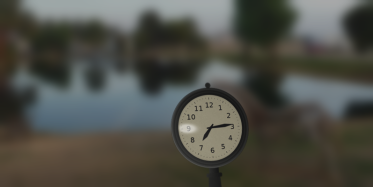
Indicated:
7.14
